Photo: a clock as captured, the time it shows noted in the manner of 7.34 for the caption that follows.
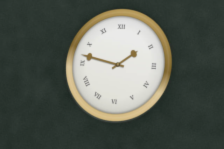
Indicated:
1.47
